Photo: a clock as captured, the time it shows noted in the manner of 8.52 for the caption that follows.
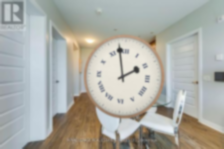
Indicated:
1.58
